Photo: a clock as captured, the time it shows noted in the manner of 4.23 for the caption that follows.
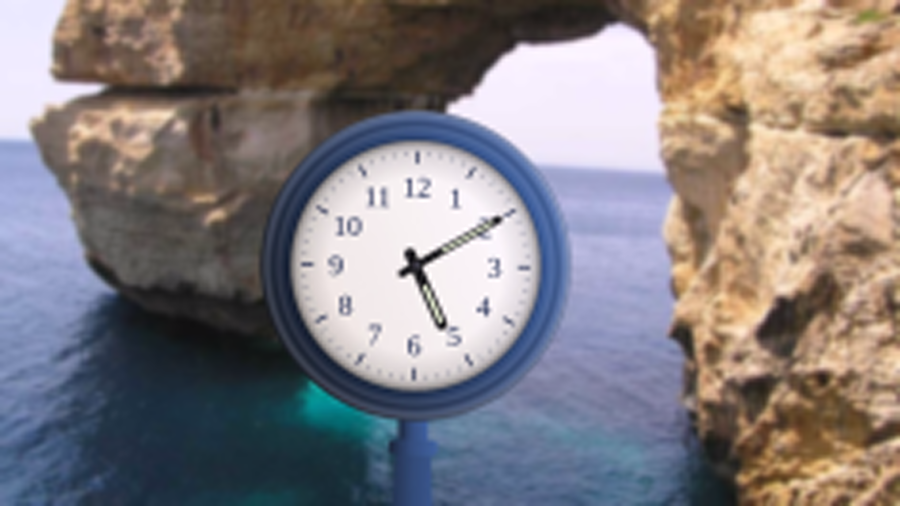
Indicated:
5.10
